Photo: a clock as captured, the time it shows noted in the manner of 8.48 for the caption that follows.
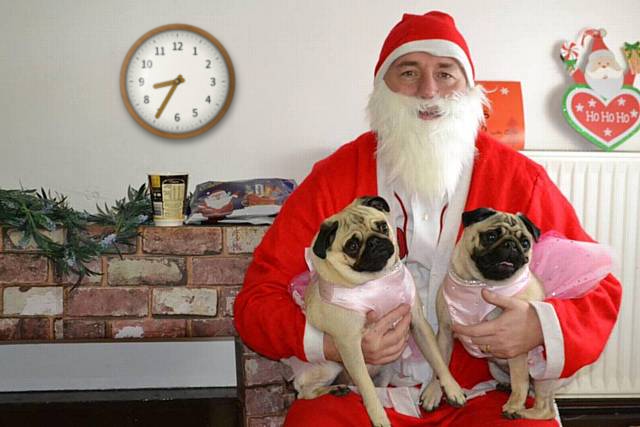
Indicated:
8.35
